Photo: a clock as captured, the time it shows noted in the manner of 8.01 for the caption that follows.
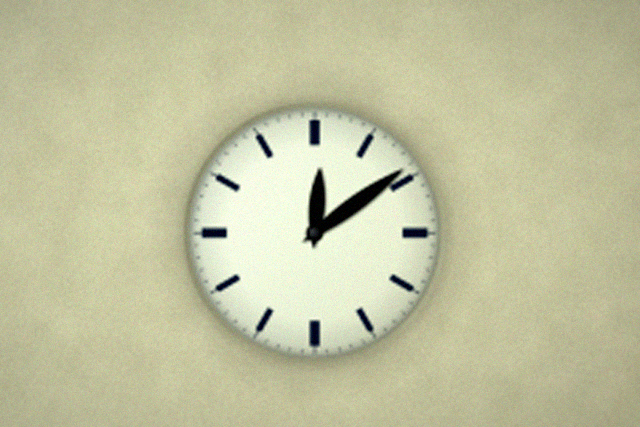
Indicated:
12.09
